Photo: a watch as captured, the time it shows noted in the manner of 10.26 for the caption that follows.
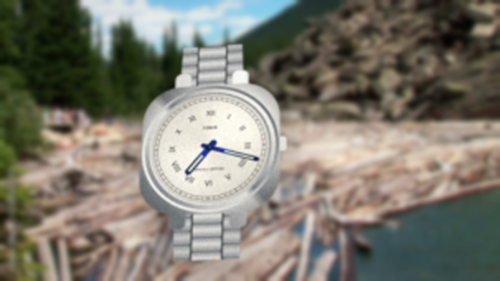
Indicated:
7.18
